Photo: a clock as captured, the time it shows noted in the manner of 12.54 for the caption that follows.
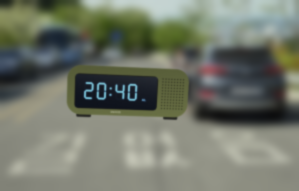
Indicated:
20.40
